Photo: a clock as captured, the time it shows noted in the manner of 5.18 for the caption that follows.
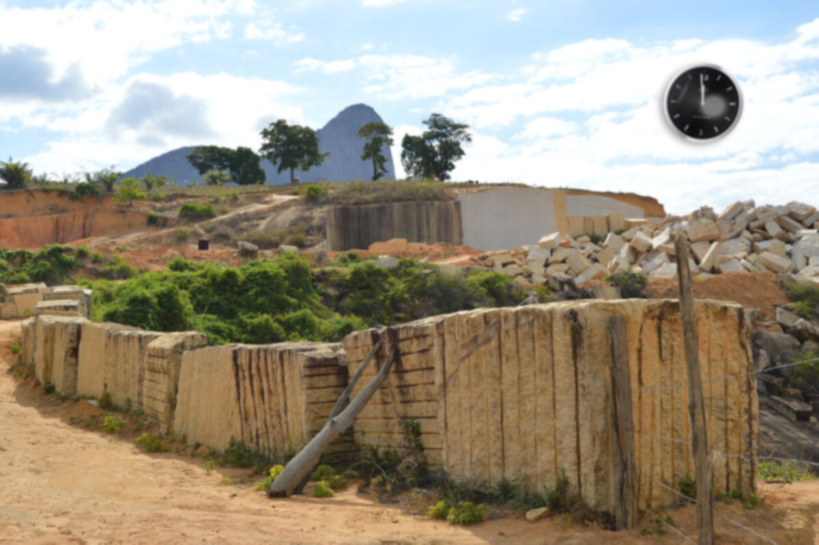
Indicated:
11.59
